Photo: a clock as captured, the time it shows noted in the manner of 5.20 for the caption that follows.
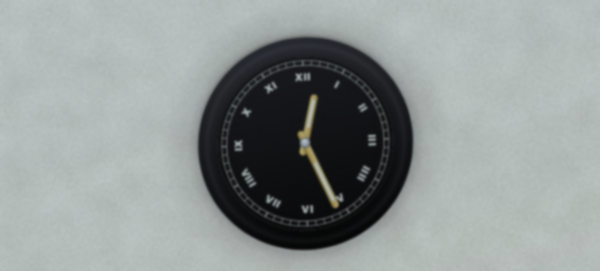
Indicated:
12.26
